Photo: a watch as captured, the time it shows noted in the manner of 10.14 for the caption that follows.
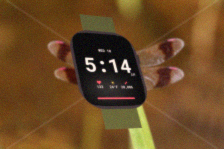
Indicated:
5.14
